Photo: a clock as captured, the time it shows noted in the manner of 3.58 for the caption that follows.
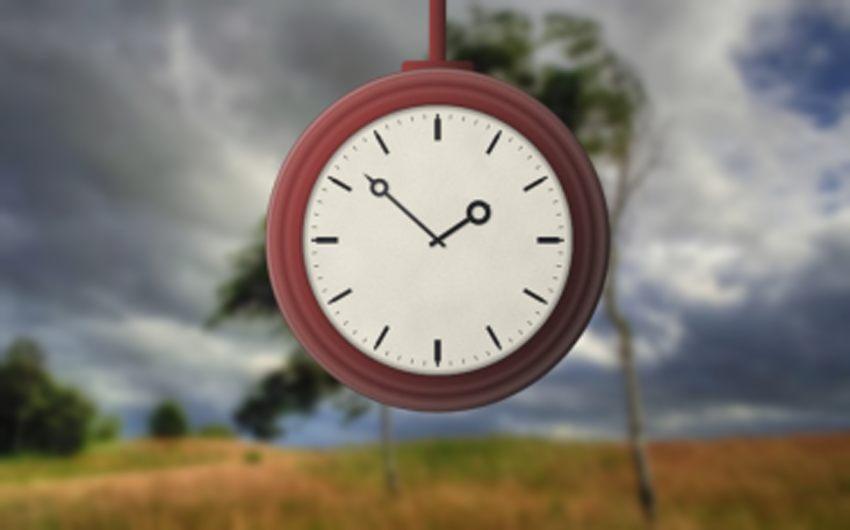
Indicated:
1.52
